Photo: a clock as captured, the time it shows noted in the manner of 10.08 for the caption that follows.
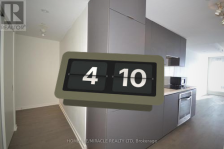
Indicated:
4.10
